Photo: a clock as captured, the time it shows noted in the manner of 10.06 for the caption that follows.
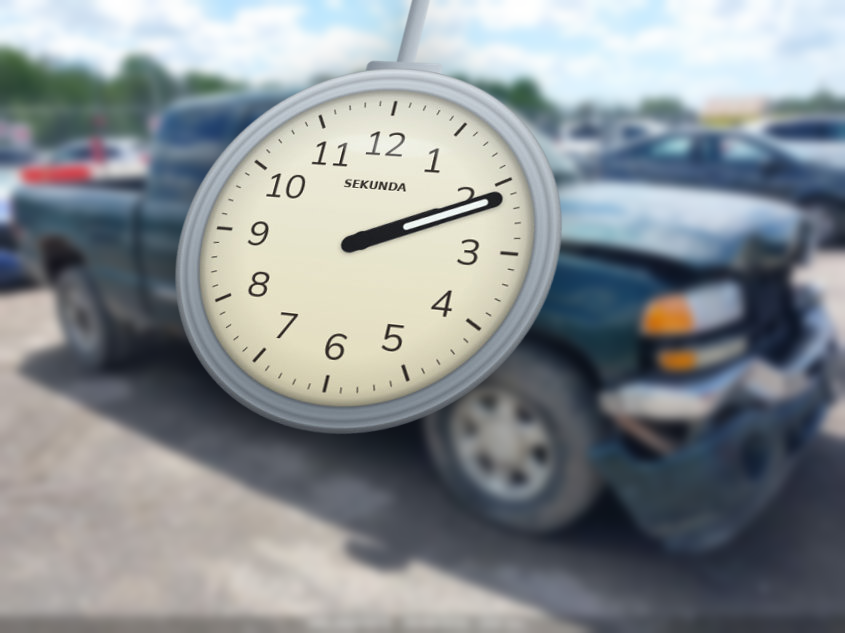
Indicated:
2.11
